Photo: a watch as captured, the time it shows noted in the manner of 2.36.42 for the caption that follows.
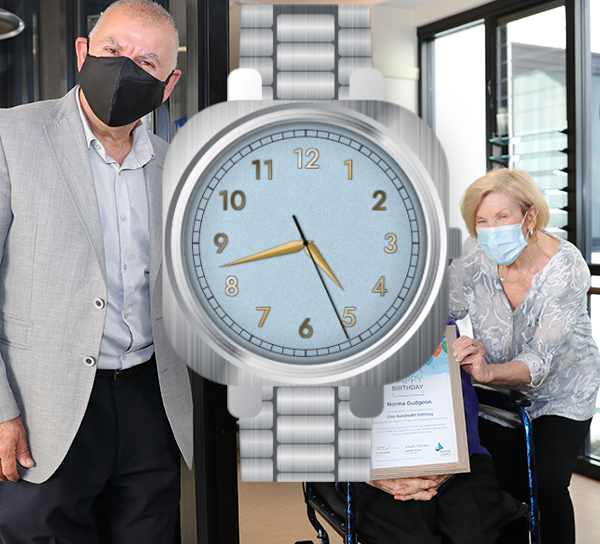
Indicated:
4.42.26
